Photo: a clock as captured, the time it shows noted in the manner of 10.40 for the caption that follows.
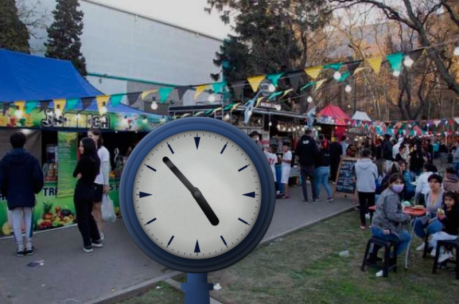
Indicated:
4.53
